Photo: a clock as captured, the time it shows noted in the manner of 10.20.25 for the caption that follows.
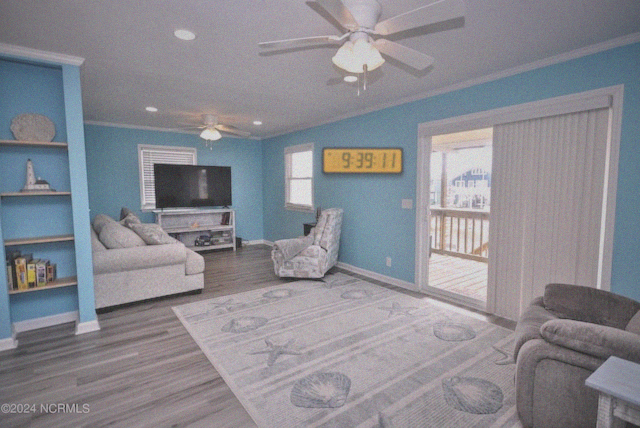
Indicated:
9.39.11
